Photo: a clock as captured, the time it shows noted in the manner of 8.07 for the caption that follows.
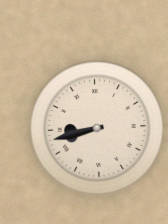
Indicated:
8.43
